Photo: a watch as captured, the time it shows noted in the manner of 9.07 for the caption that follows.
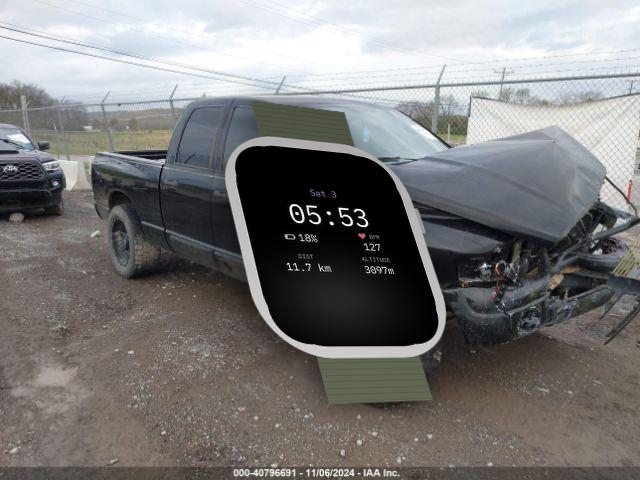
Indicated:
5.53
